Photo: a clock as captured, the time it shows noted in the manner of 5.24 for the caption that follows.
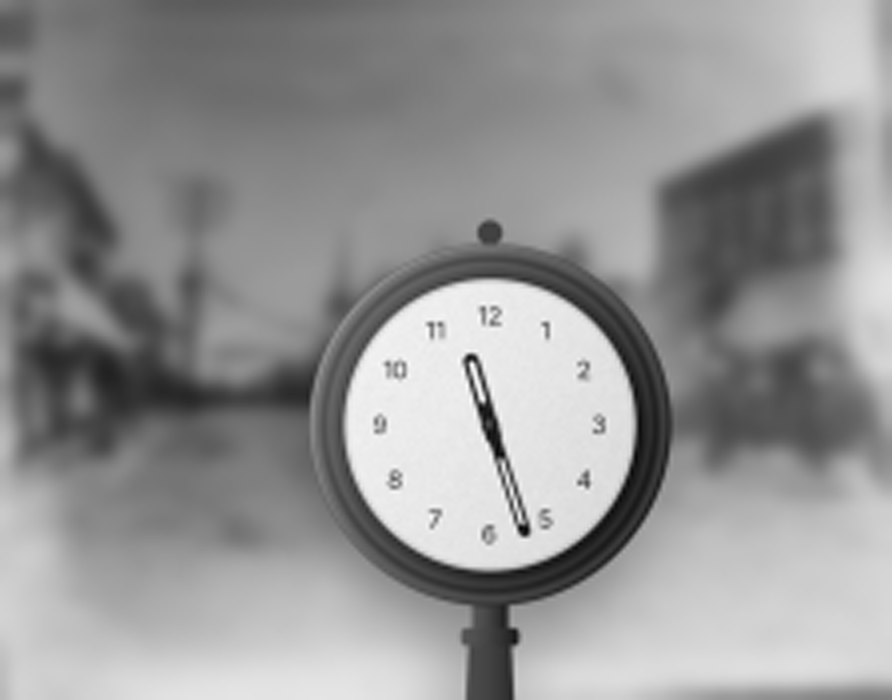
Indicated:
11.27
